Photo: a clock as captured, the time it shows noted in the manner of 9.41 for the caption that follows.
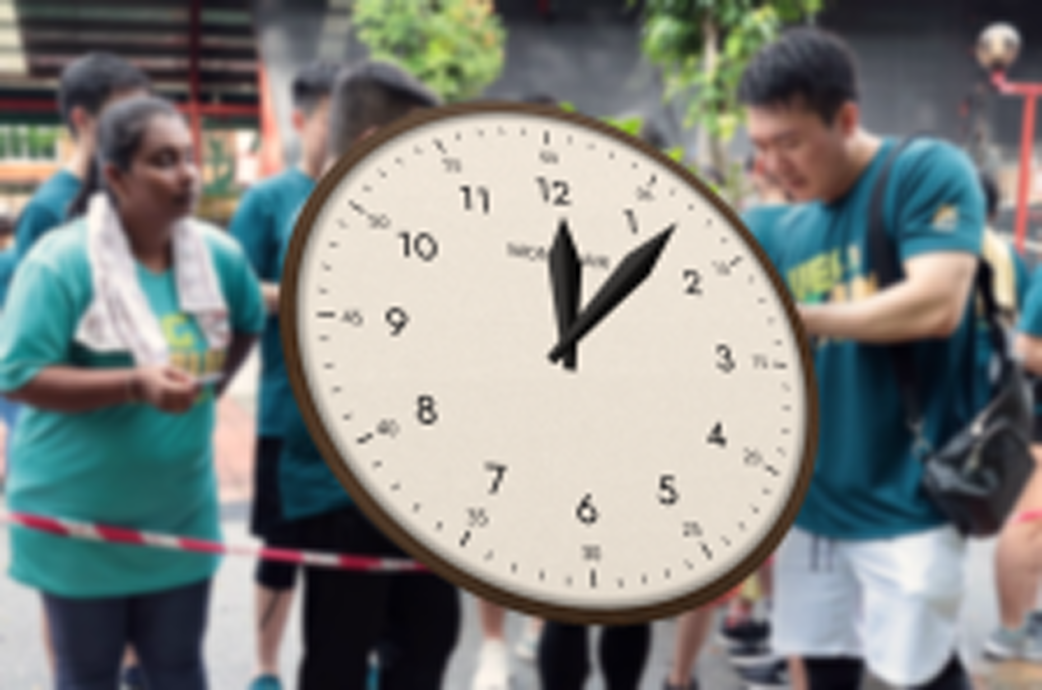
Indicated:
12.07
